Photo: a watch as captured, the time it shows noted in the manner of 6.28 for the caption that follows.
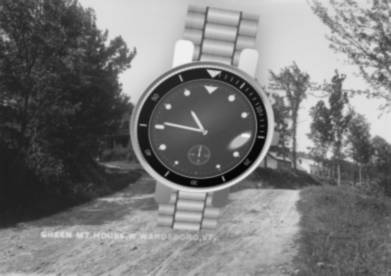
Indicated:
10.46
